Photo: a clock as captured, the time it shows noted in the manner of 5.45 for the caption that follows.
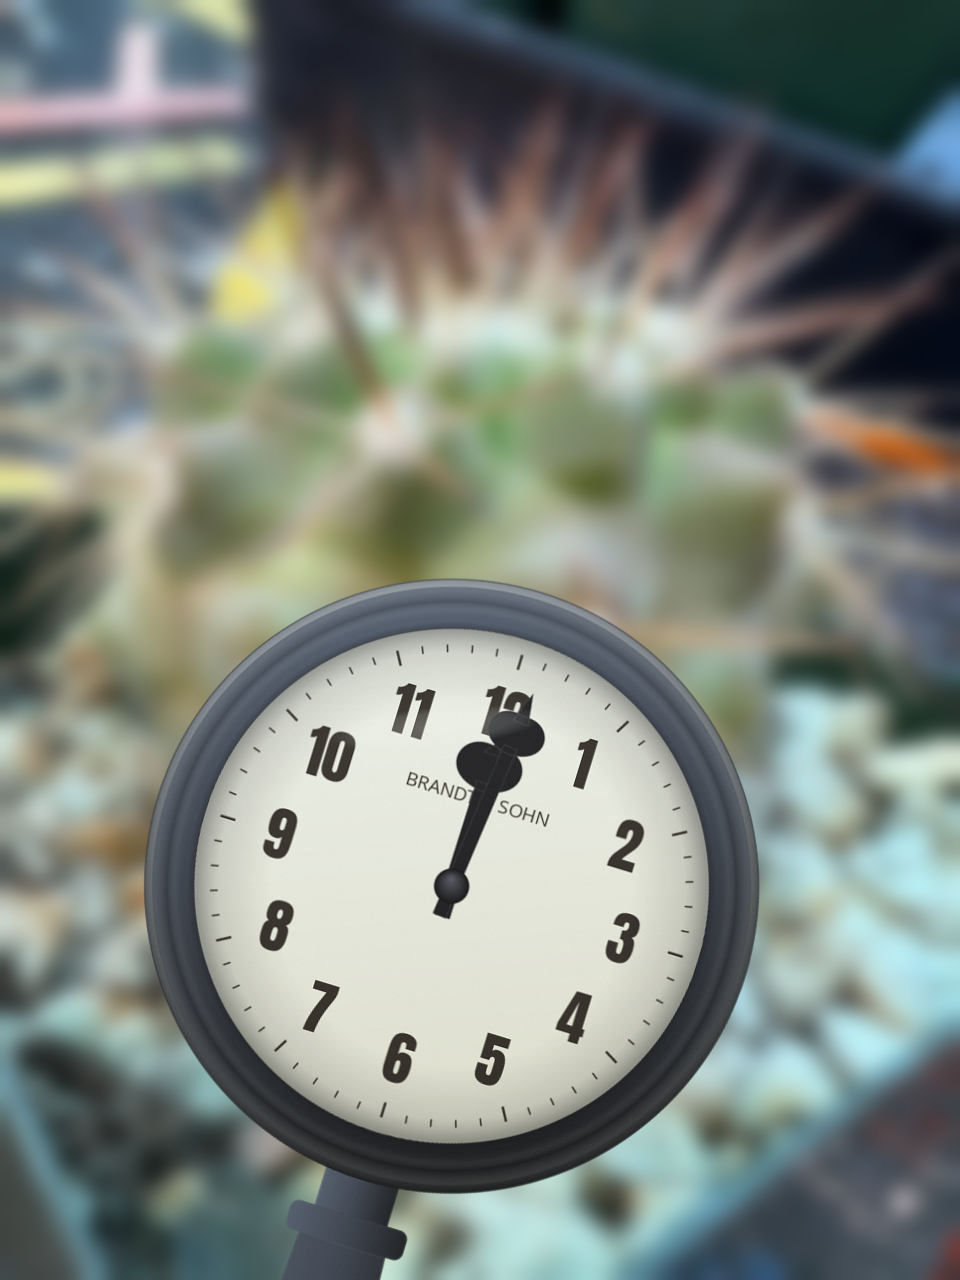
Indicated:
12.01
